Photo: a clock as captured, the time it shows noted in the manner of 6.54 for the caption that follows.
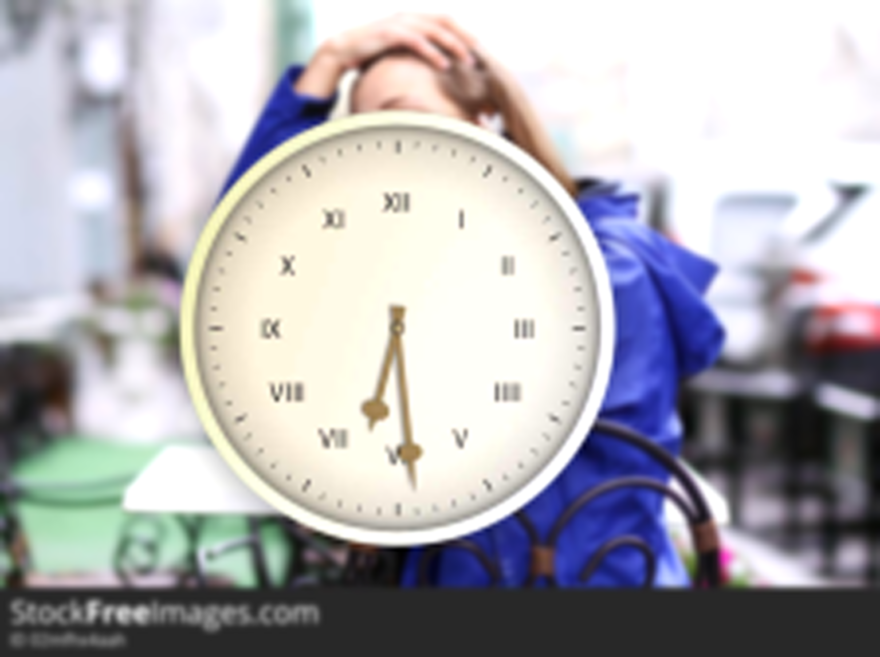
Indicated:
6.29
